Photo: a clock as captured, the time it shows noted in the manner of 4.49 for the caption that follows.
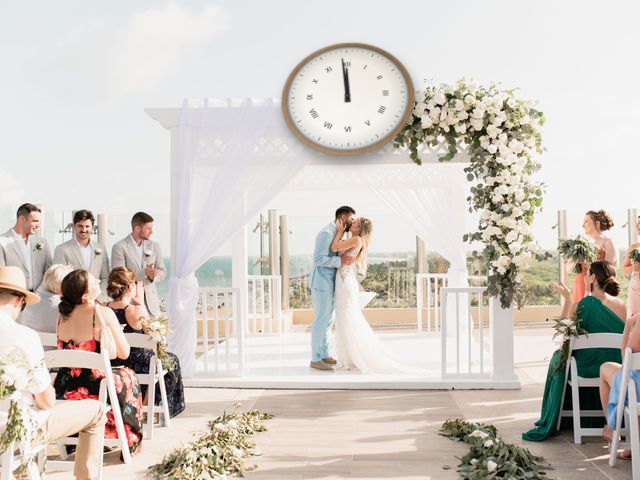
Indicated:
11.59
